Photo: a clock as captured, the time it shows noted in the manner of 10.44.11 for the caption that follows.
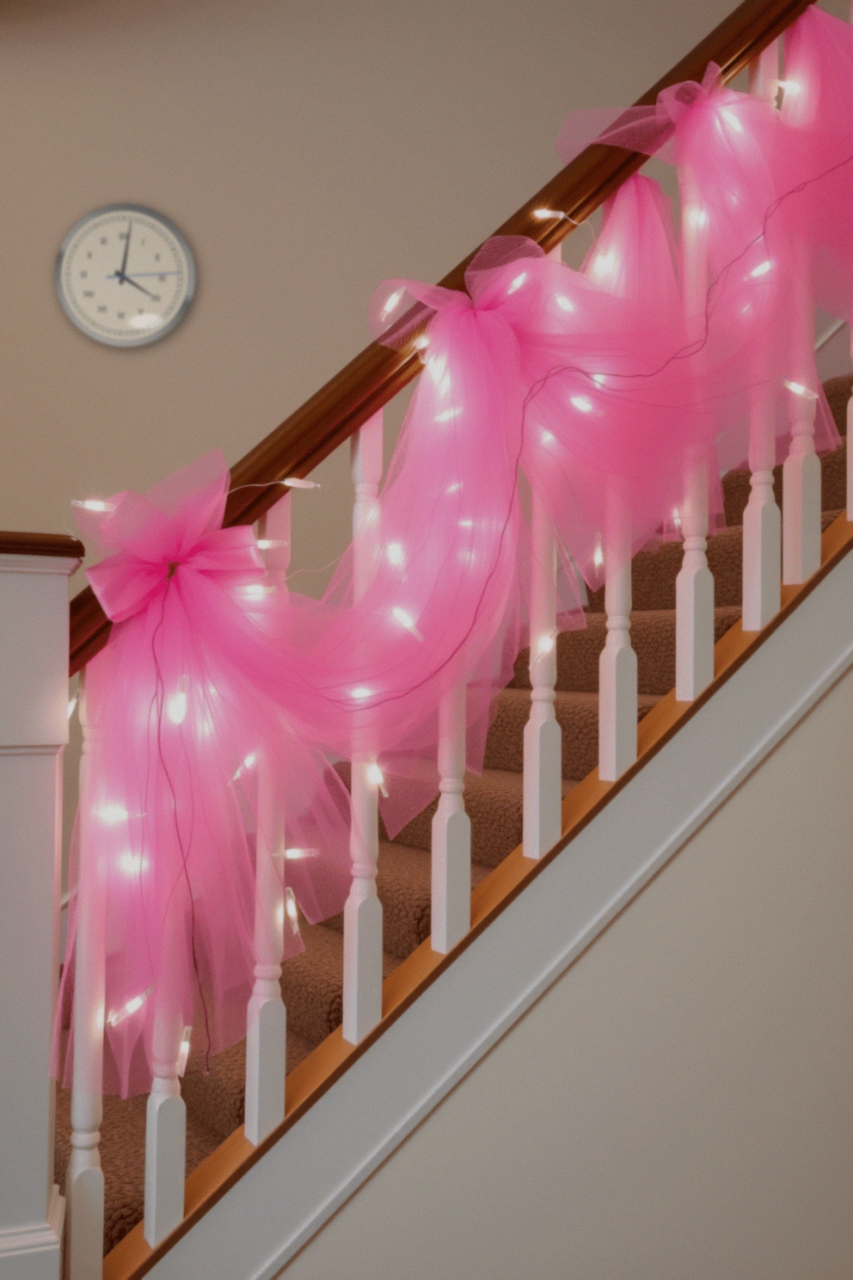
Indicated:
4.01.14
